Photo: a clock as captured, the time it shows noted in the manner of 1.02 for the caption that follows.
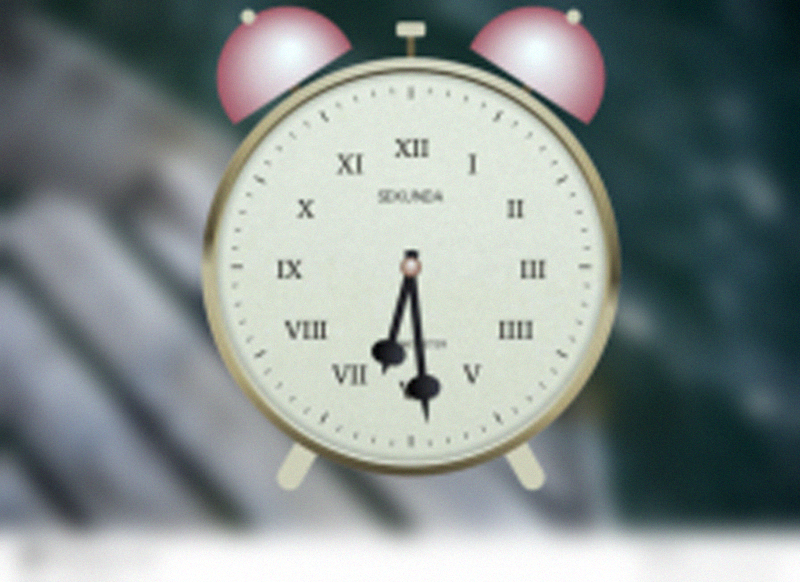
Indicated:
6.29
